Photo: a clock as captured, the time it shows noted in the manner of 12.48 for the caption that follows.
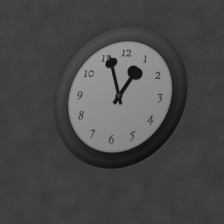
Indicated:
12.56
